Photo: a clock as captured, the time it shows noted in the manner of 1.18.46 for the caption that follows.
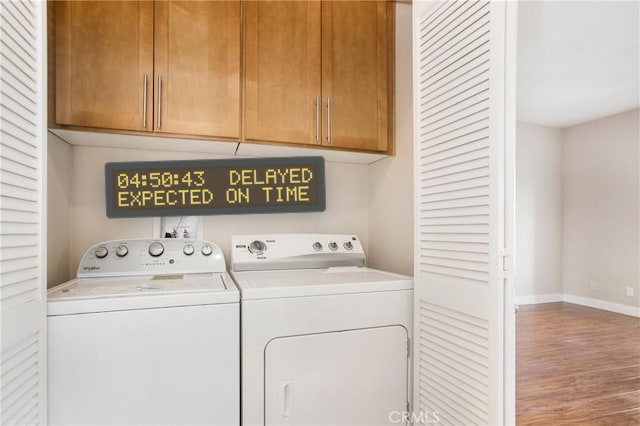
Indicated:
4.50.43
